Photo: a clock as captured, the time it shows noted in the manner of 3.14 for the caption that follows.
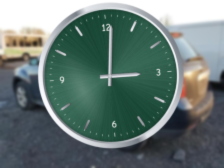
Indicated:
3.01
